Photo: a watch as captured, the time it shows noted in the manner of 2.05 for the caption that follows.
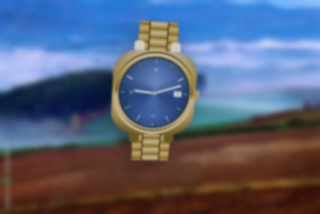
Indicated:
9.12
